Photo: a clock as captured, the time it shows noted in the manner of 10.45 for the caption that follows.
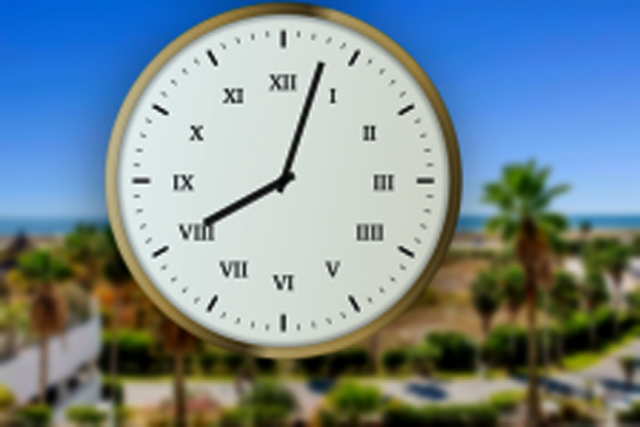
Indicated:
8.03
